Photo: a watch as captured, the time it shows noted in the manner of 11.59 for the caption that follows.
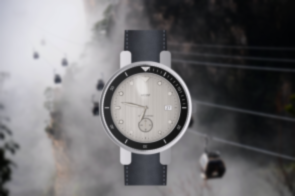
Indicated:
6.47
